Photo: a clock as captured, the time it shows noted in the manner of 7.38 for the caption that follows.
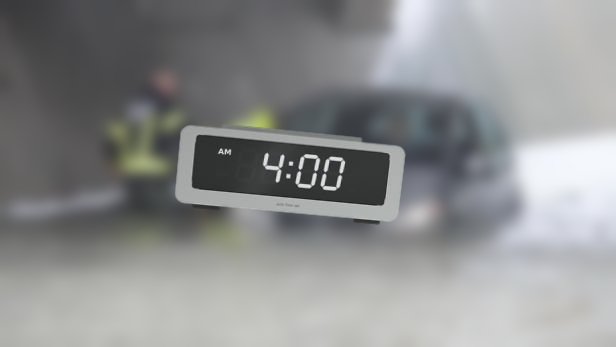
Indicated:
4.00
